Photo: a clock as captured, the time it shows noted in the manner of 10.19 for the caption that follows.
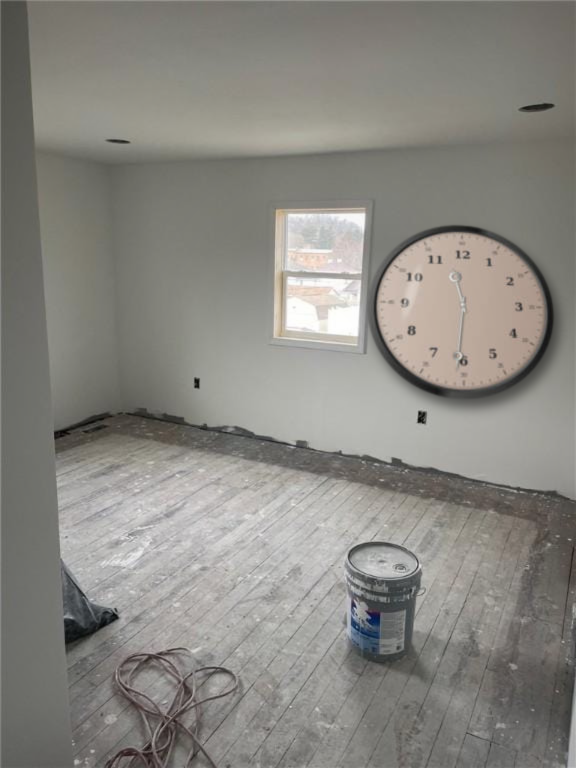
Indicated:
11.31
